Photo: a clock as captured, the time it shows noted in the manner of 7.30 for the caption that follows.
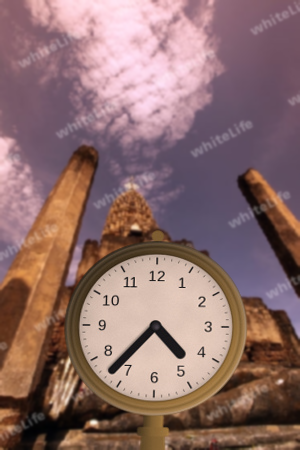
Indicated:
4.37
